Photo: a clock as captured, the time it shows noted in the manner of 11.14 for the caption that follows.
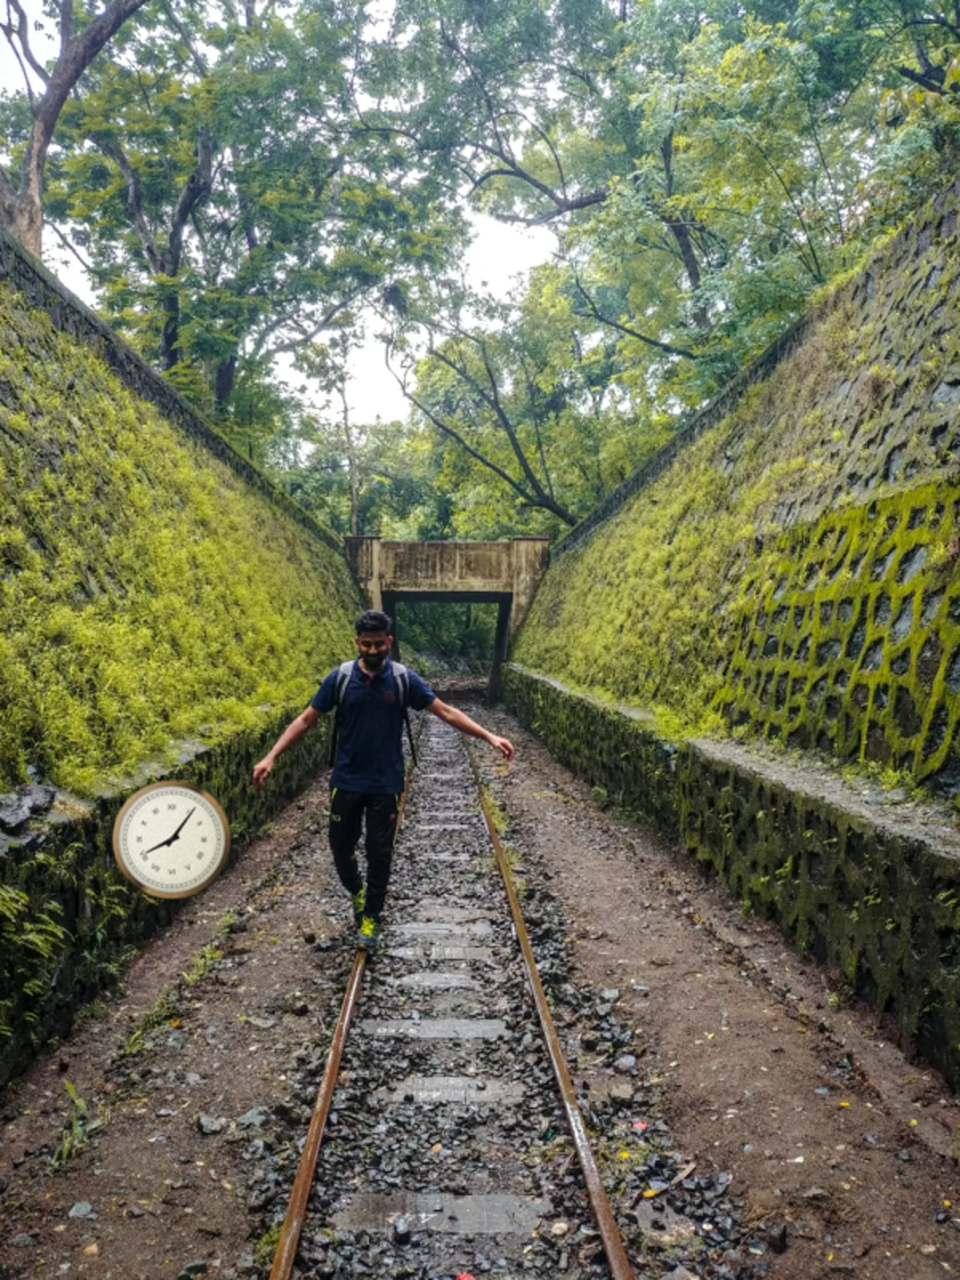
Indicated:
8.06
